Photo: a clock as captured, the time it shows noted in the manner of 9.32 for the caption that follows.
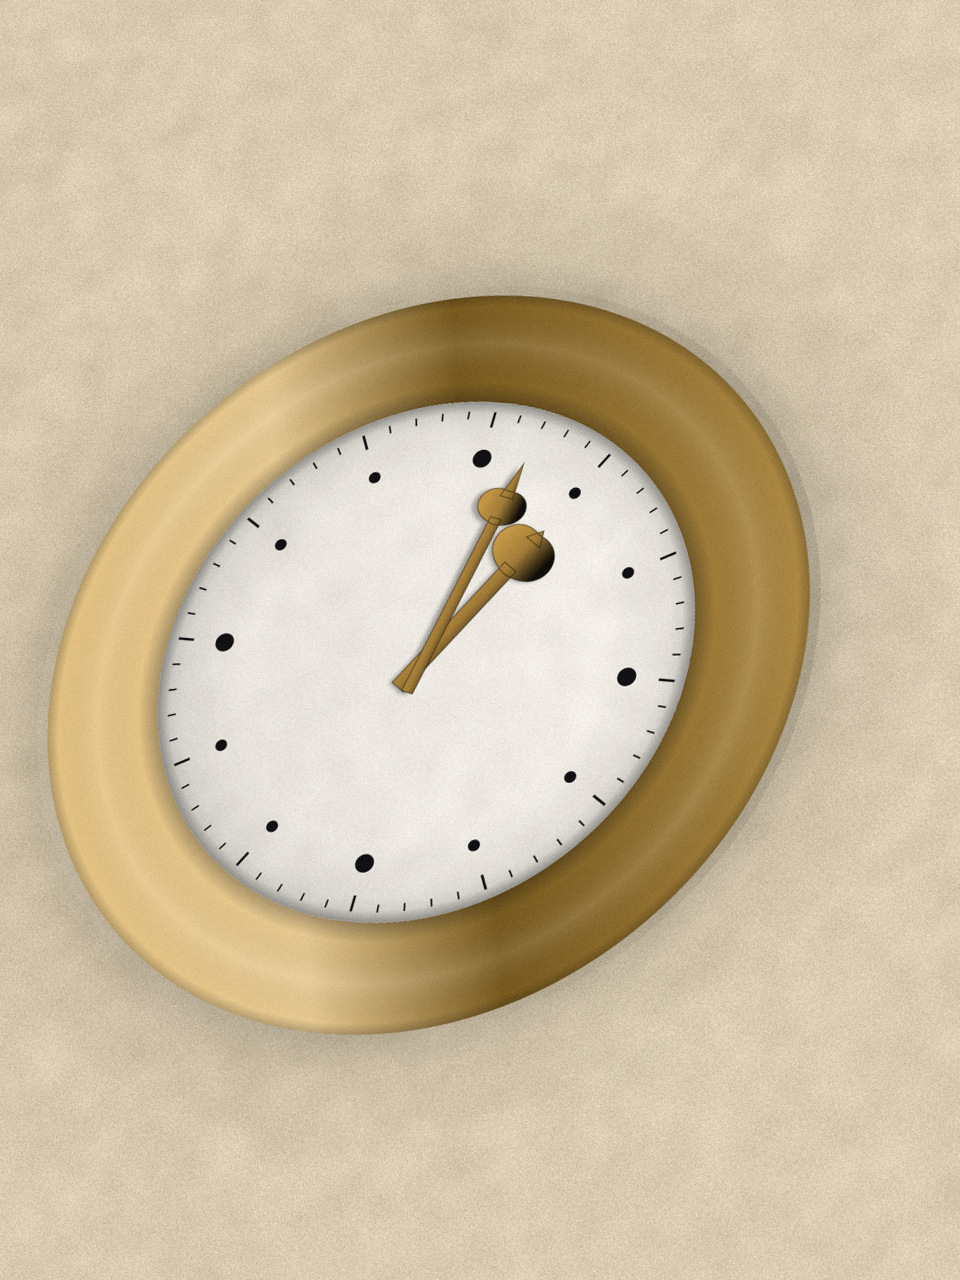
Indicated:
1.02
